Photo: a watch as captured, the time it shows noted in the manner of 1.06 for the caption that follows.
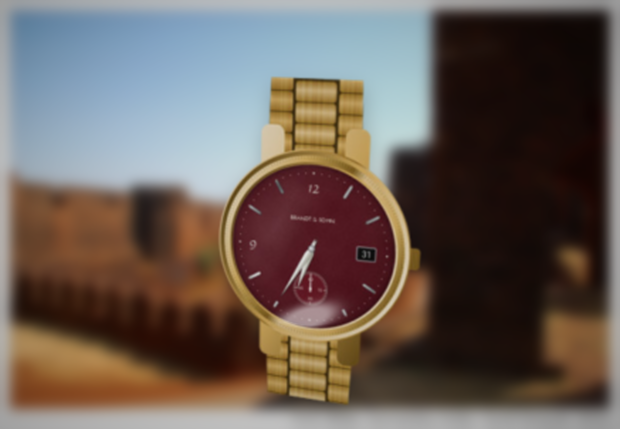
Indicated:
6.35
